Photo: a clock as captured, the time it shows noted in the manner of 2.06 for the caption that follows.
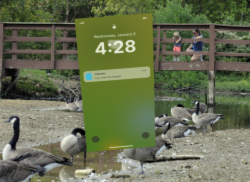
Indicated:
4.28
